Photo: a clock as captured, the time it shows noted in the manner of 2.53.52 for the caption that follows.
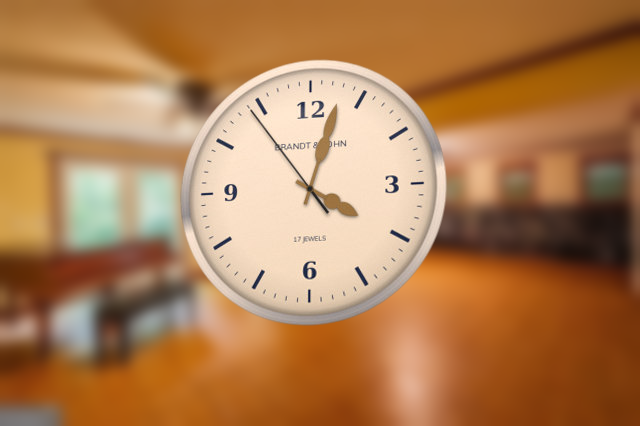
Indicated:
4.02.54
